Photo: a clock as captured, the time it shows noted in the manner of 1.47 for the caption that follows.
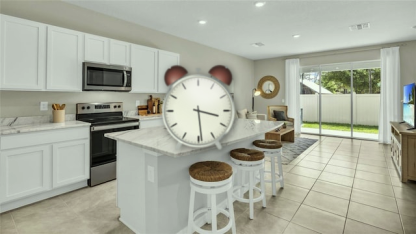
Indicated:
3.29
